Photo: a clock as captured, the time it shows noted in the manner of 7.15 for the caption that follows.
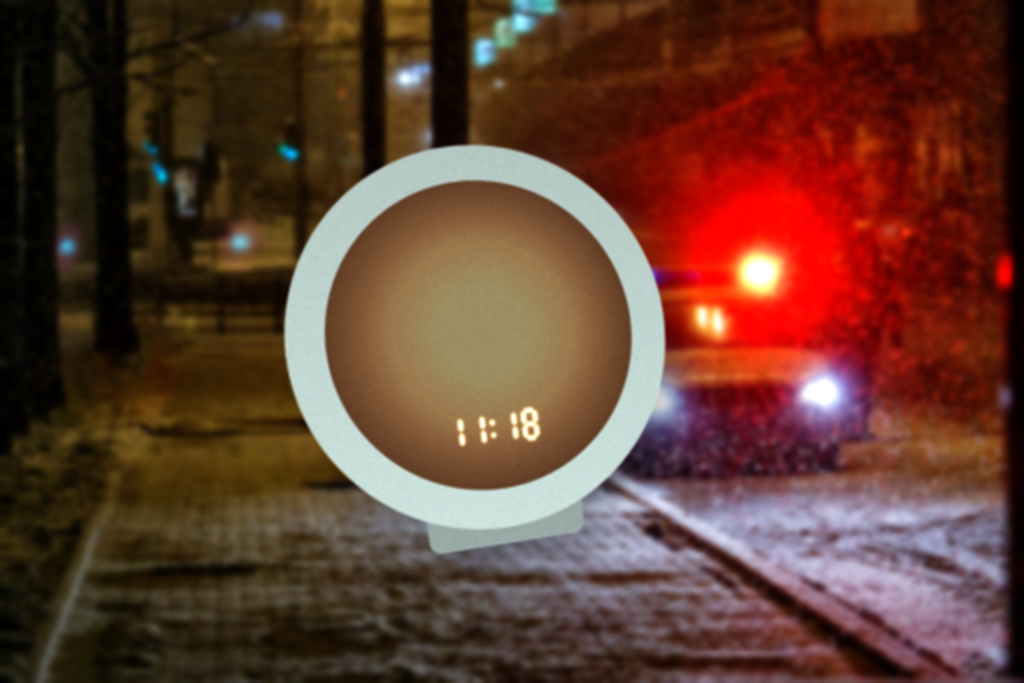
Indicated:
11.18
